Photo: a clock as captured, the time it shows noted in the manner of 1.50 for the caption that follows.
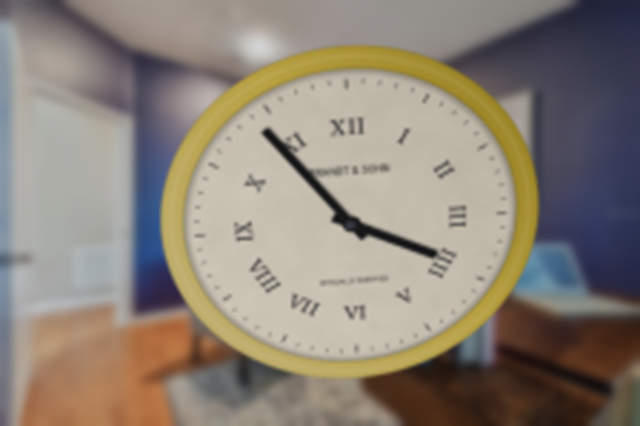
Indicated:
3.54
